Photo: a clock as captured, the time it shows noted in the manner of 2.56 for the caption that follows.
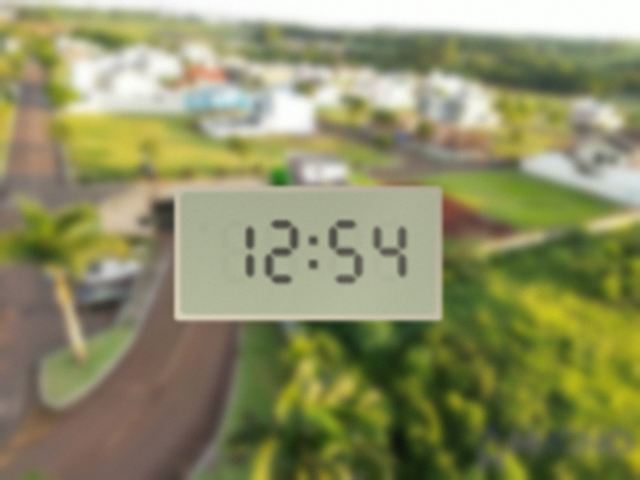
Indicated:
12.54
